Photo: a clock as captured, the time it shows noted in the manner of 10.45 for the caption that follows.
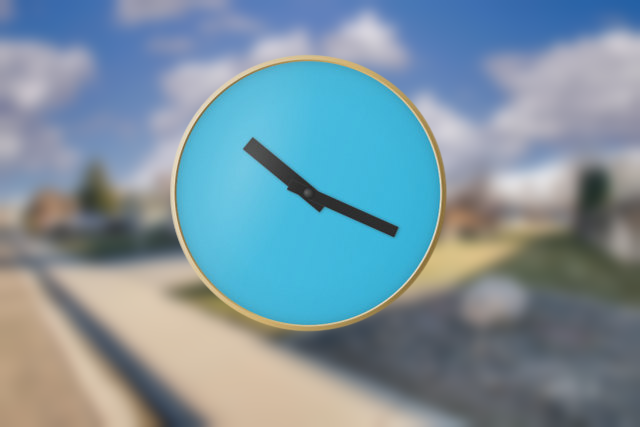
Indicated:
10.19
